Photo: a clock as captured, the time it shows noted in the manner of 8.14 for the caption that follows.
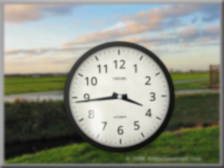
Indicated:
3.44
